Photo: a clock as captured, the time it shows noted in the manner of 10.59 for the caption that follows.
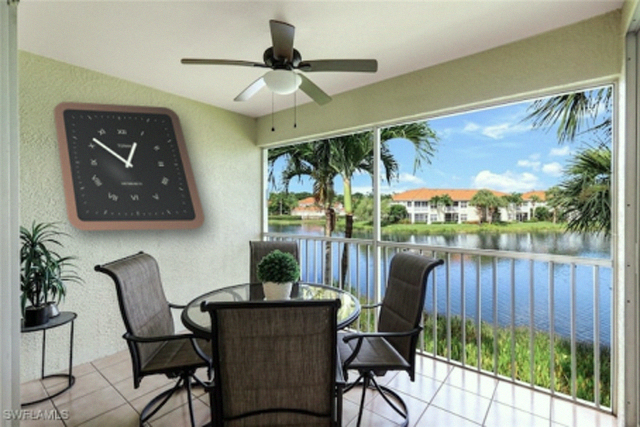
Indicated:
12.52
